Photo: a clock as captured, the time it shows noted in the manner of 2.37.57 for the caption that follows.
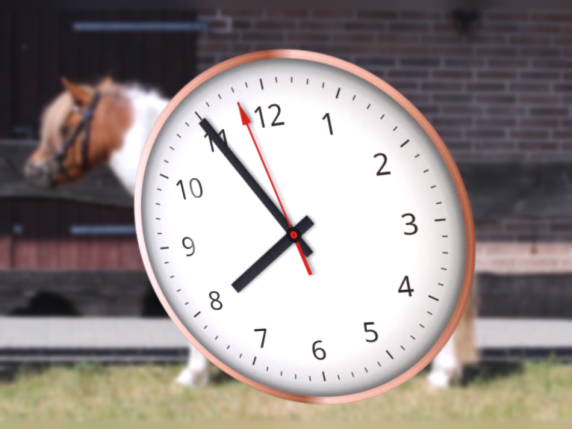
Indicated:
7.54.58
